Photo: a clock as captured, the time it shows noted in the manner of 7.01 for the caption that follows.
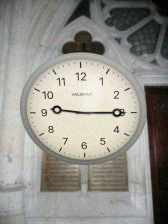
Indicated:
9.15
